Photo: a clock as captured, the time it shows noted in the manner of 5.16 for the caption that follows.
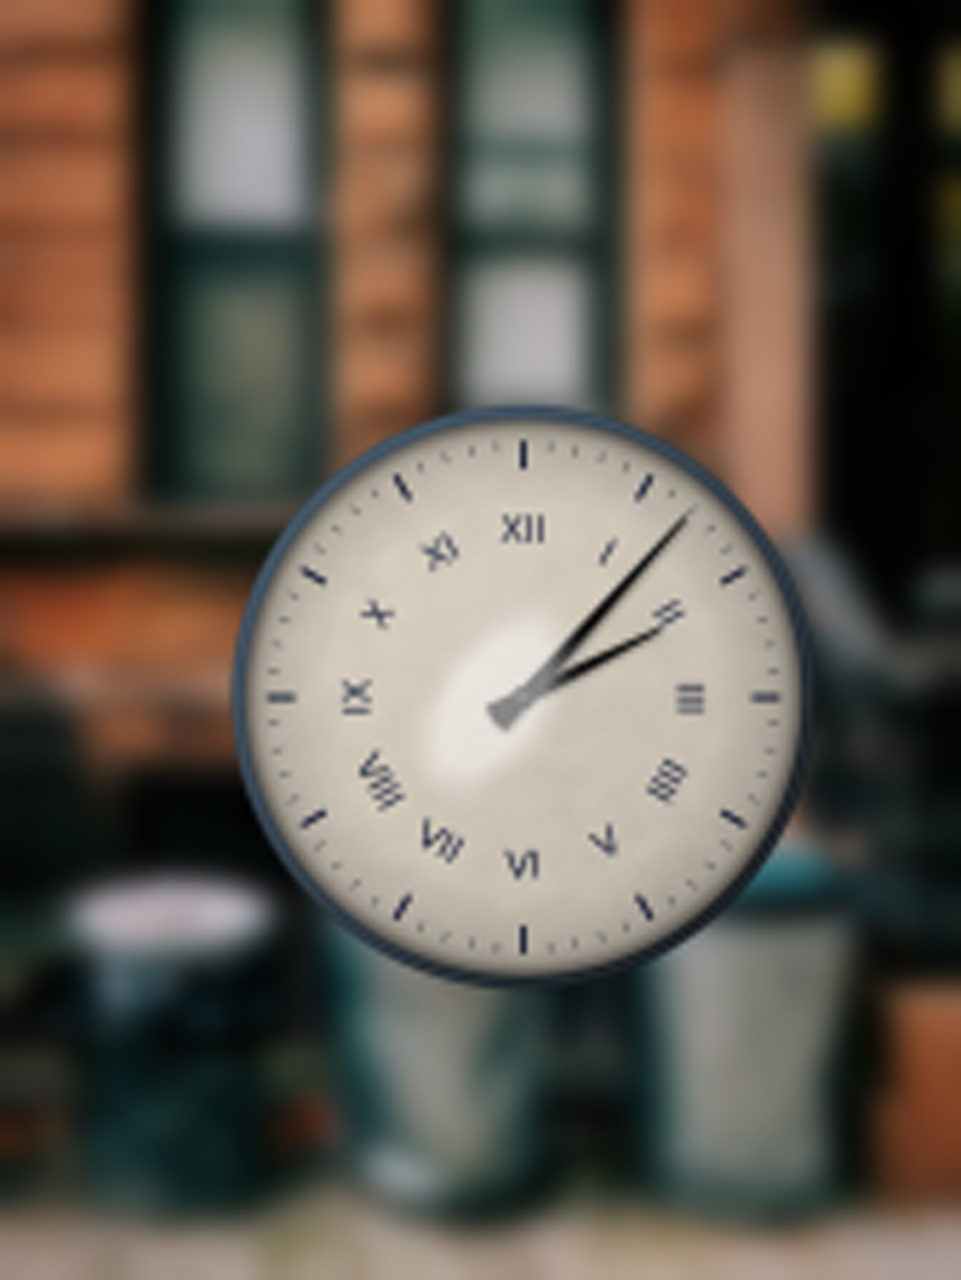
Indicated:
2.07
